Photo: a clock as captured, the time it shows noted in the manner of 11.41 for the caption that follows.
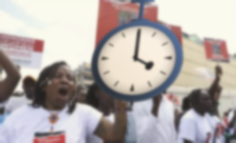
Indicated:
4.00
